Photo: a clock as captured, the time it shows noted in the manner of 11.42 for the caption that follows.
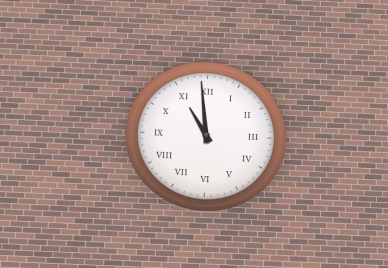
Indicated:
10.59
